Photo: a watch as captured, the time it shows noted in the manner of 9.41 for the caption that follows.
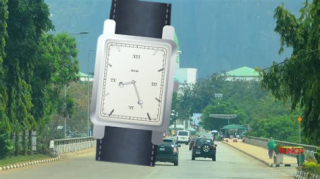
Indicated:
8.26
